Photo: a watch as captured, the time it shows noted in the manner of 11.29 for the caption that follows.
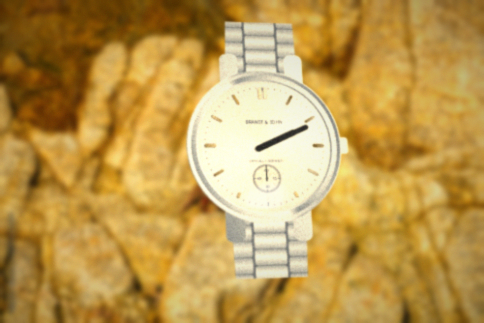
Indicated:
2.11
